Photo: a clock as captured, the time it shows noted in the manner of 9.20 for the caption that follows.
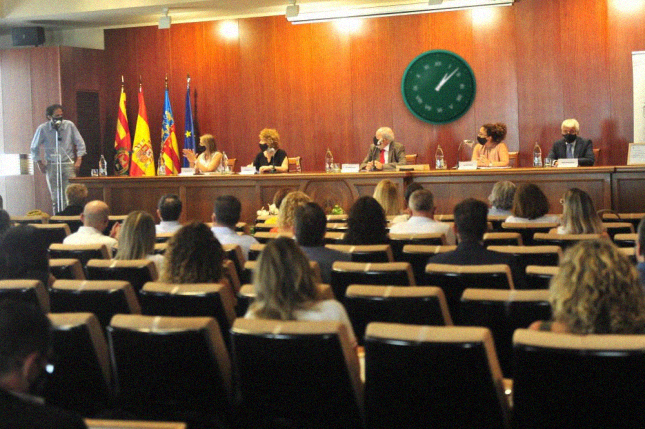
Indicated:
1.08
